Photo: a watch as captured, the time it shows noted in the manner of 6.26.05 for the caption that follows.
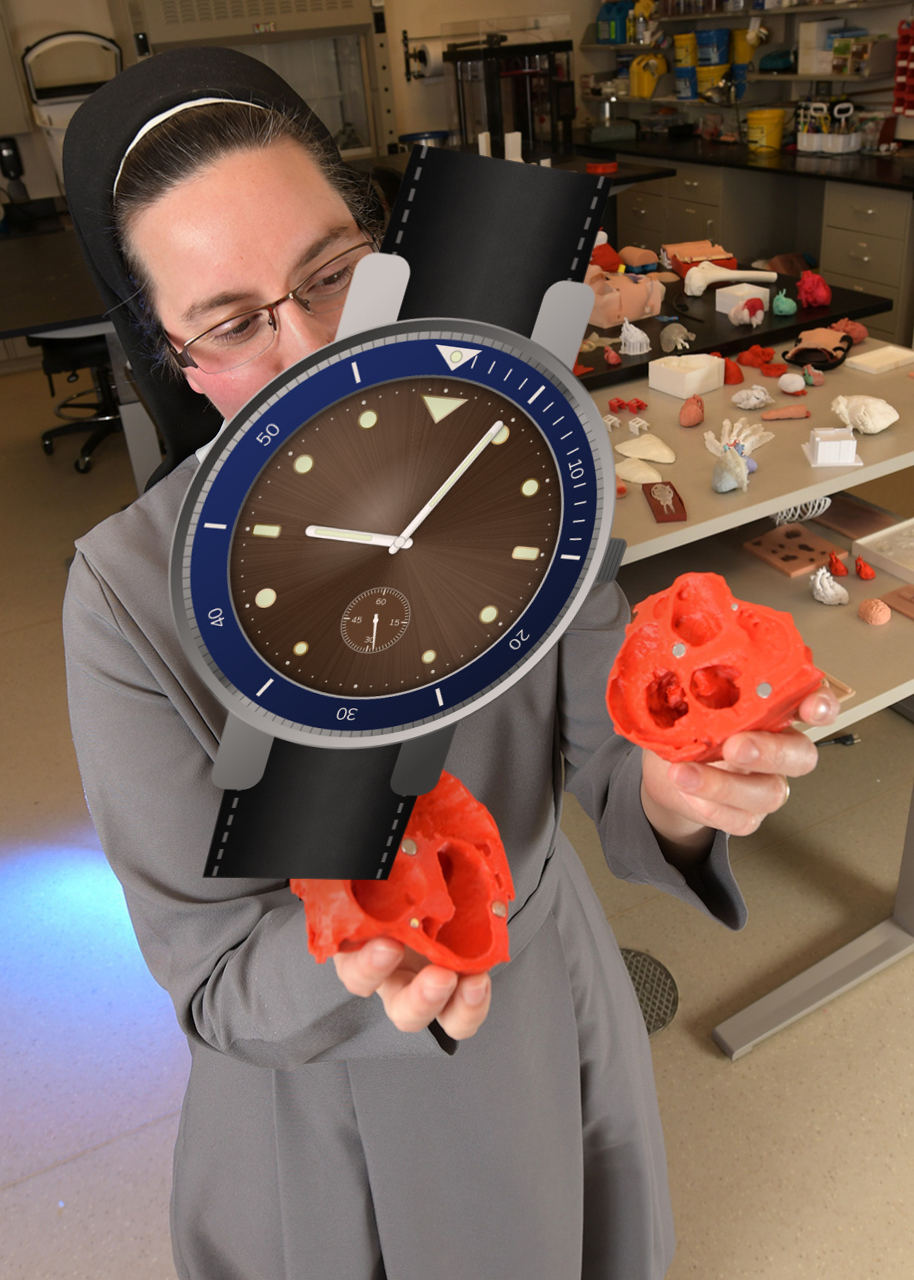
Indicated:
9.04.28
